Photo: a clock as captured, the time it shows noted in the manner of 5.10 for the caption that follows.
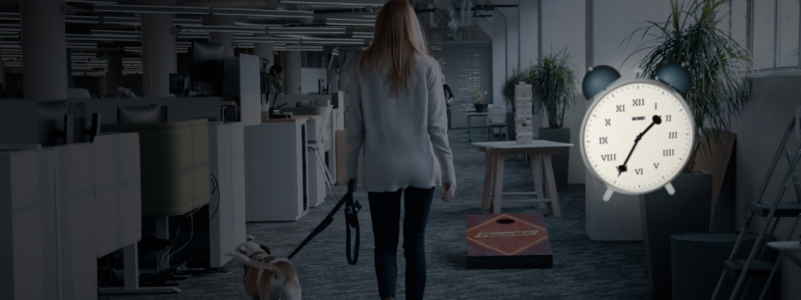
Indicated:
1.35
